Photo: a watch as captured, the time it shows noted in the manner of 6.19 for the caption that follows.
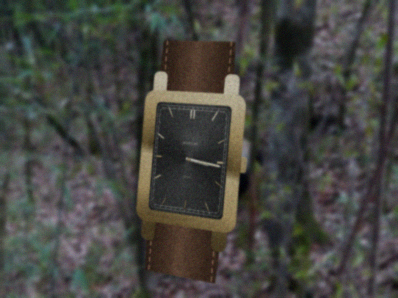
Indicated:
3.16
